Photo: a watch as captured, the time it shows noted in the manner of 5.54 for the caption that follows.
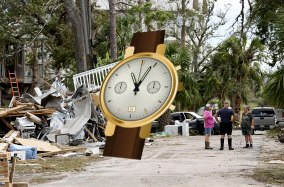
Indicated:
11.04
